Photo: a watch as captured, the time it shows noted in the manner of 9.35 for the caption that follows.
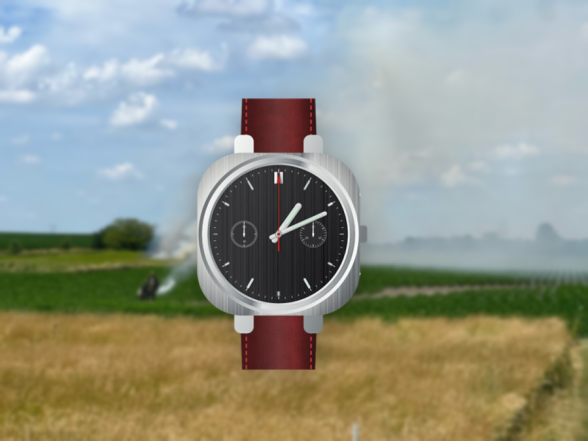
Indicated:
1.11
